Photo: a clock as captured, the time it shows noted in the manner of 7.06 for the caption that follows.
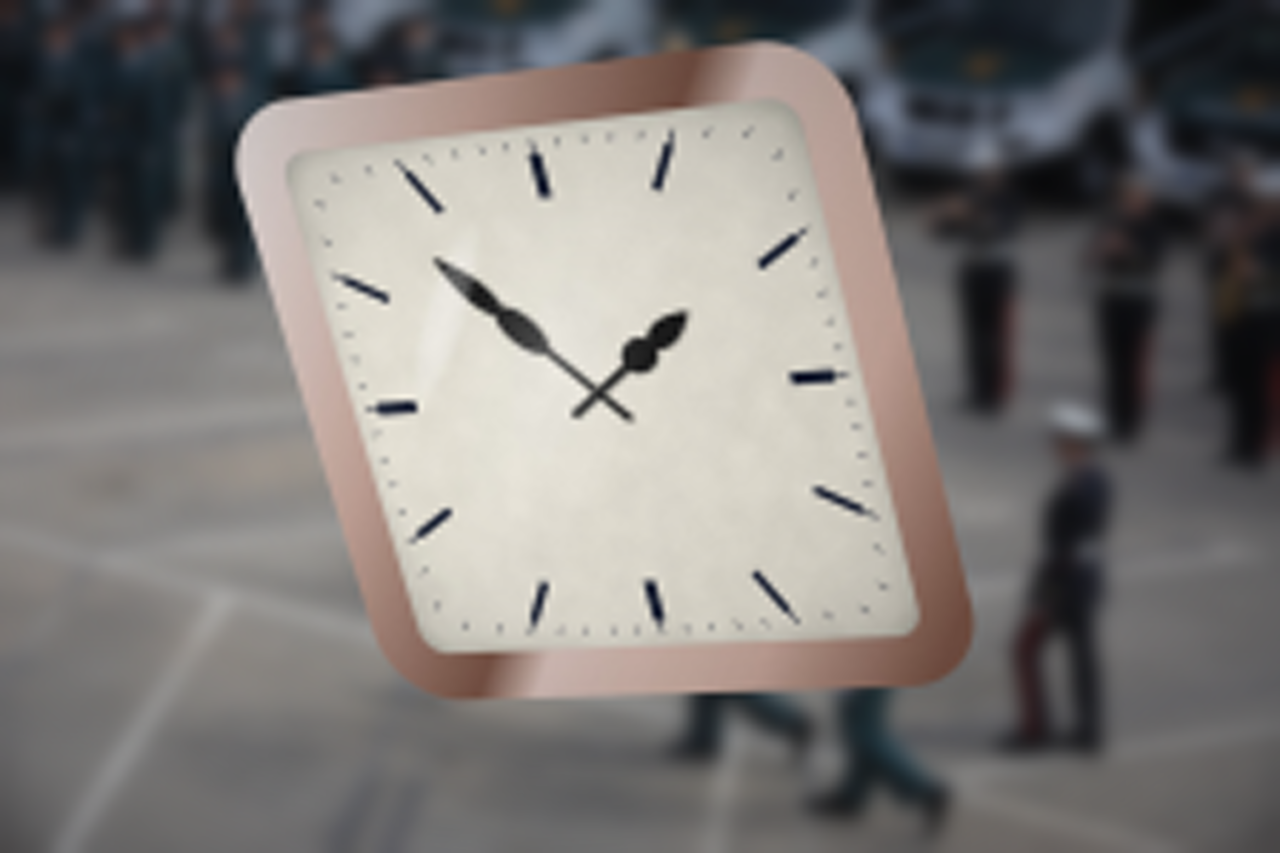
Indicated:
1.53
